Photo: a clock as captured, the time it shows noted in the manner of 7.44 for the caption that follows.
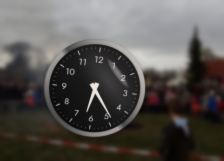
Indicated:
6.24
